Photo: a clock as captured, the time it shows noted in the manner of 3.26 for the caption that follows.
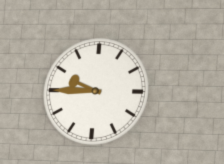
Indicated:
9.45
